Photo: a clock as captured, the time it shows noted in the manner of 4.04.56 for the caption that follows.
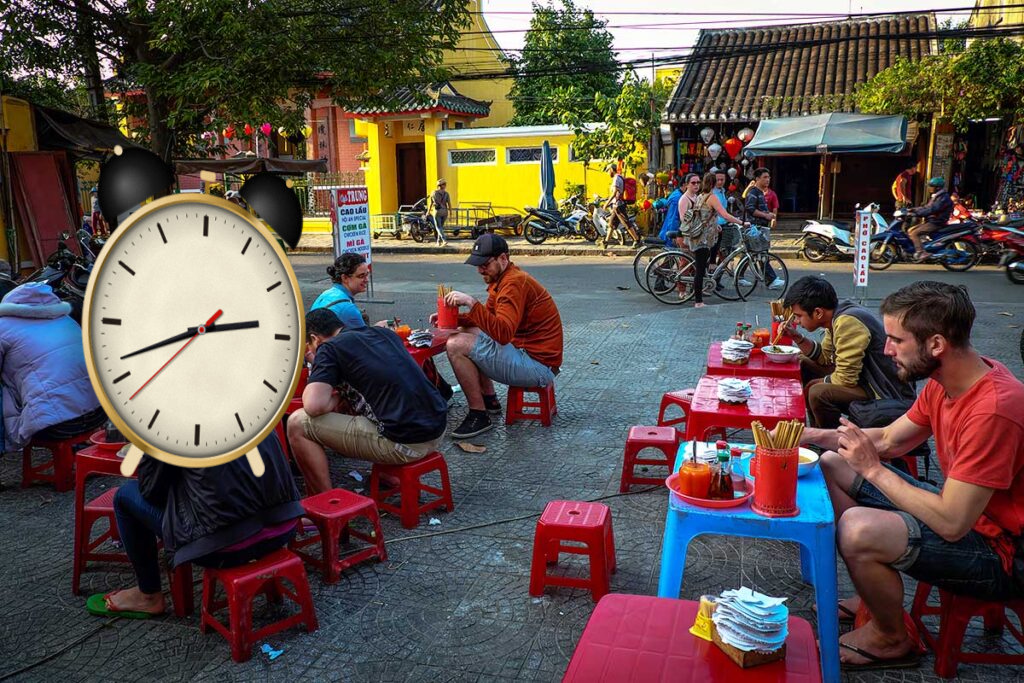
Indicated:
2.41.38
